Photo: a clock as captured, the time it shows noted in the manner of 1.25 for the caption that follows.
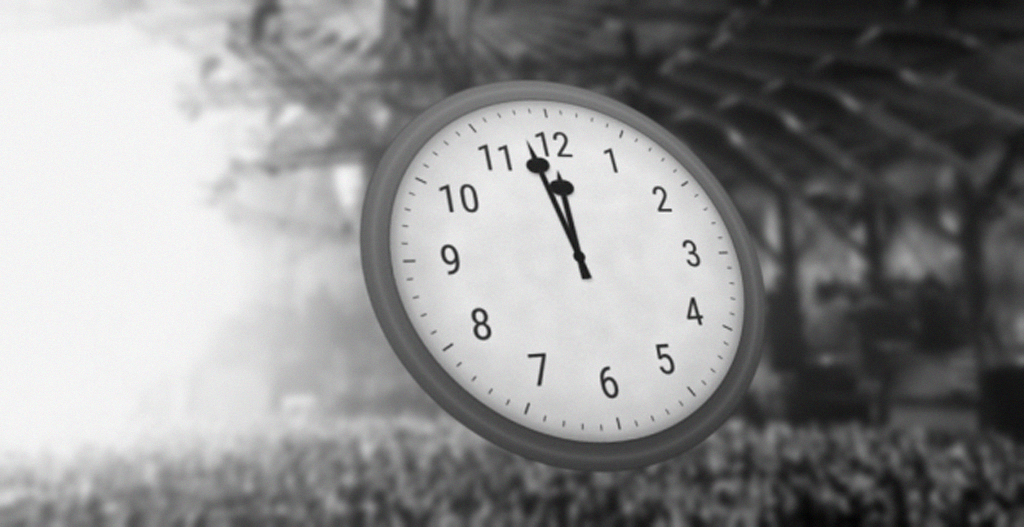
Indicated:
11.58
